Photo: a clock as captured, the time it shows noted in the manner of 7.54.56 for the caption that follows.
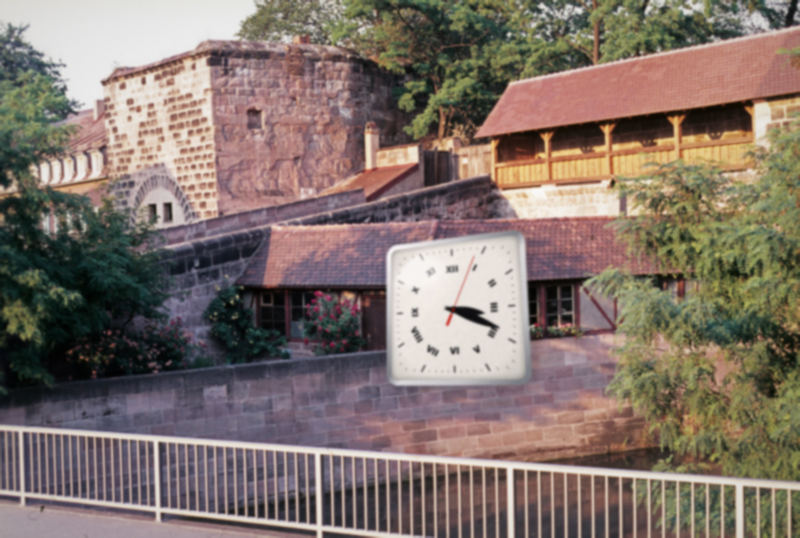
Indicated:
3.19.04
